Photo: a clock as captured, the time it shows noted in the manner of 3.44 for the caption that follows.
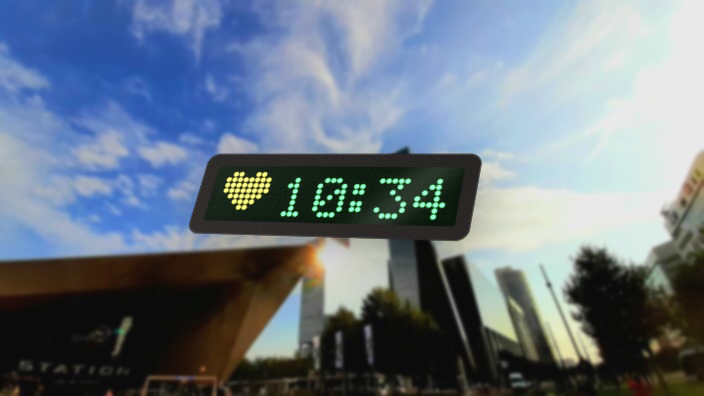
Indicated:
10.34
